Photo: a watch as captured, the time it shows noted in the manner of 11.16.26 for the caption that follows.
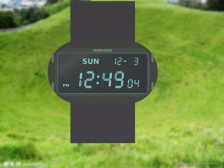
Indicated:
12.49.04
